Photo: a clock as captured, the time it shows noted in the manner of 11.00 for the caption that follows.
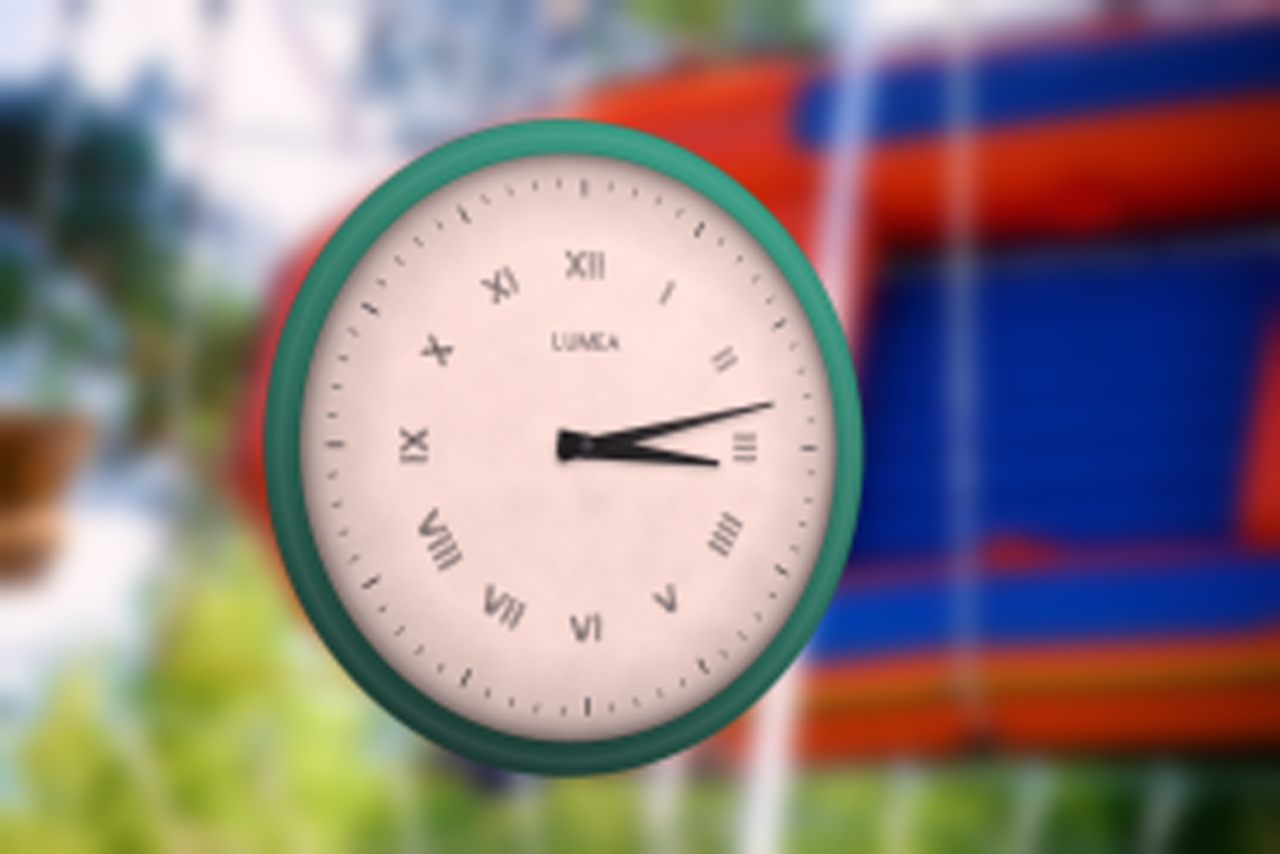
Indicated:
3.13
